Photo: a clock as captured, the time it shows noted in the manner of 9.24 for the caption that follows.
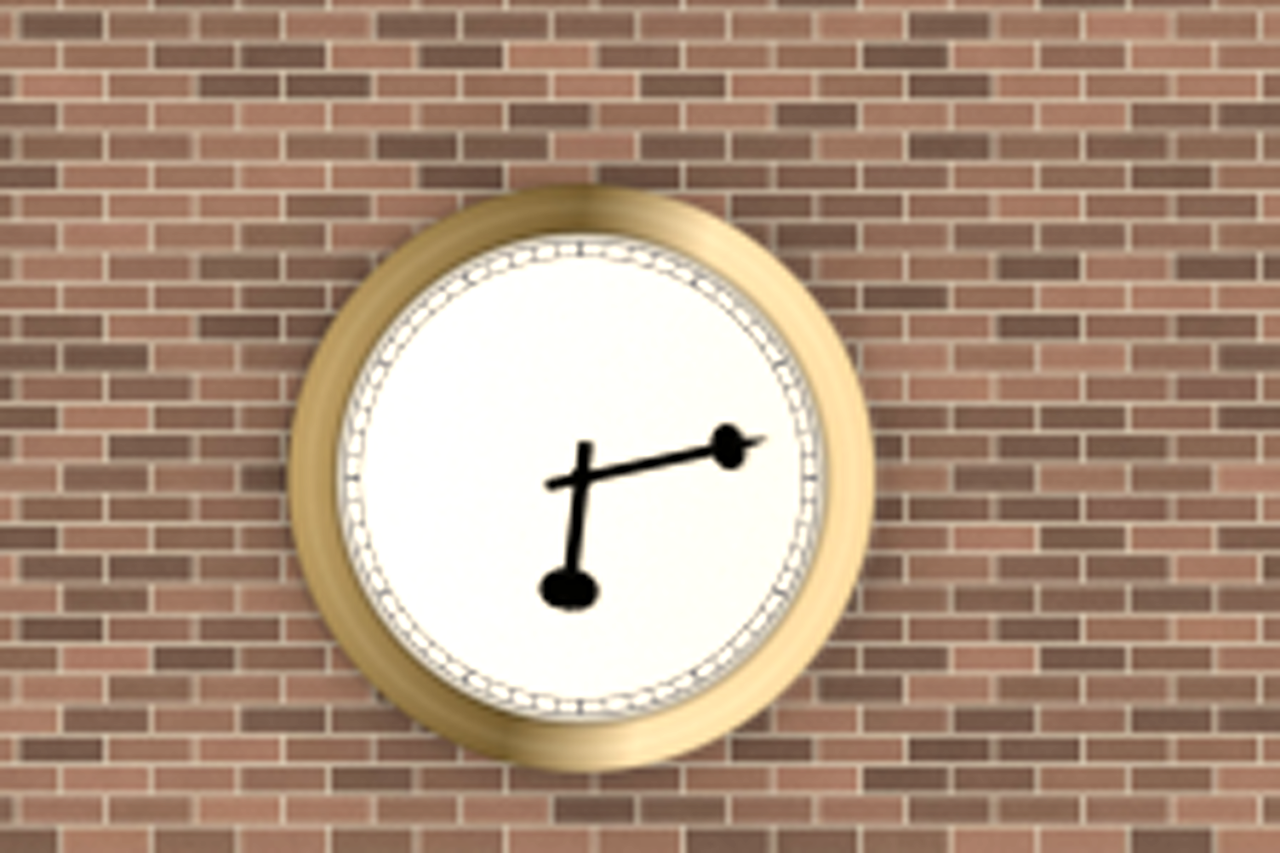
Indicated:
6.13
